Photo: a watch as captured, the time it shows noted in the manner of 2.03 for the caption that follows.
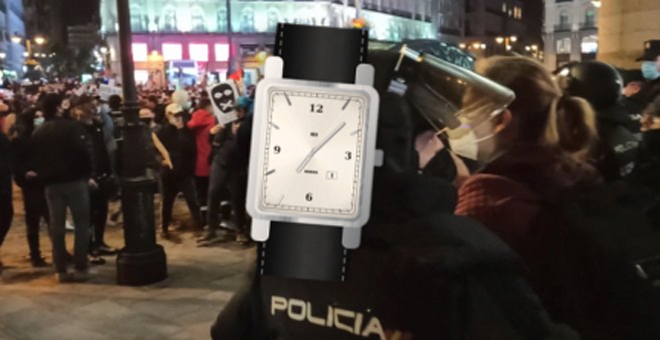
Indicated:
7.07
